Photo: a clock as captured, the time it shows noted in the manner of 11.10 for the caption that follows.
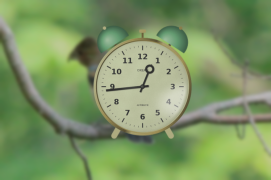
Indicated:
12.44
